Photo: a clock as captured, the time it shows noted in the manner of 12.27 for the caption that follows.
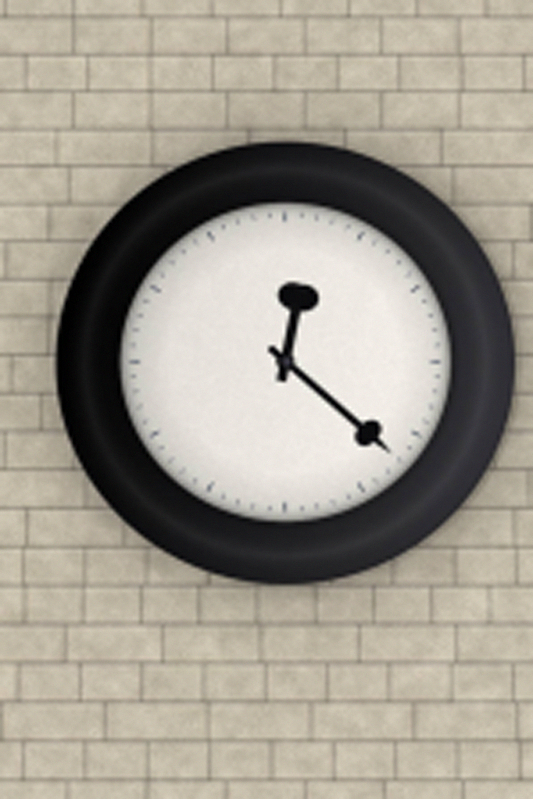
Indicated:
12.22
